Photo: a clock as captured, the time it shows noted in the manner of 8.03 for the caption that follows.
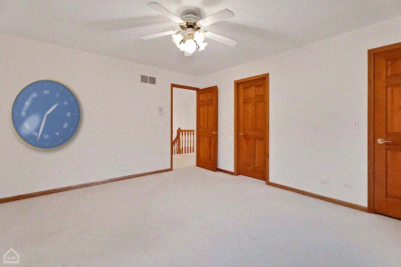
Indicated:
1.33
